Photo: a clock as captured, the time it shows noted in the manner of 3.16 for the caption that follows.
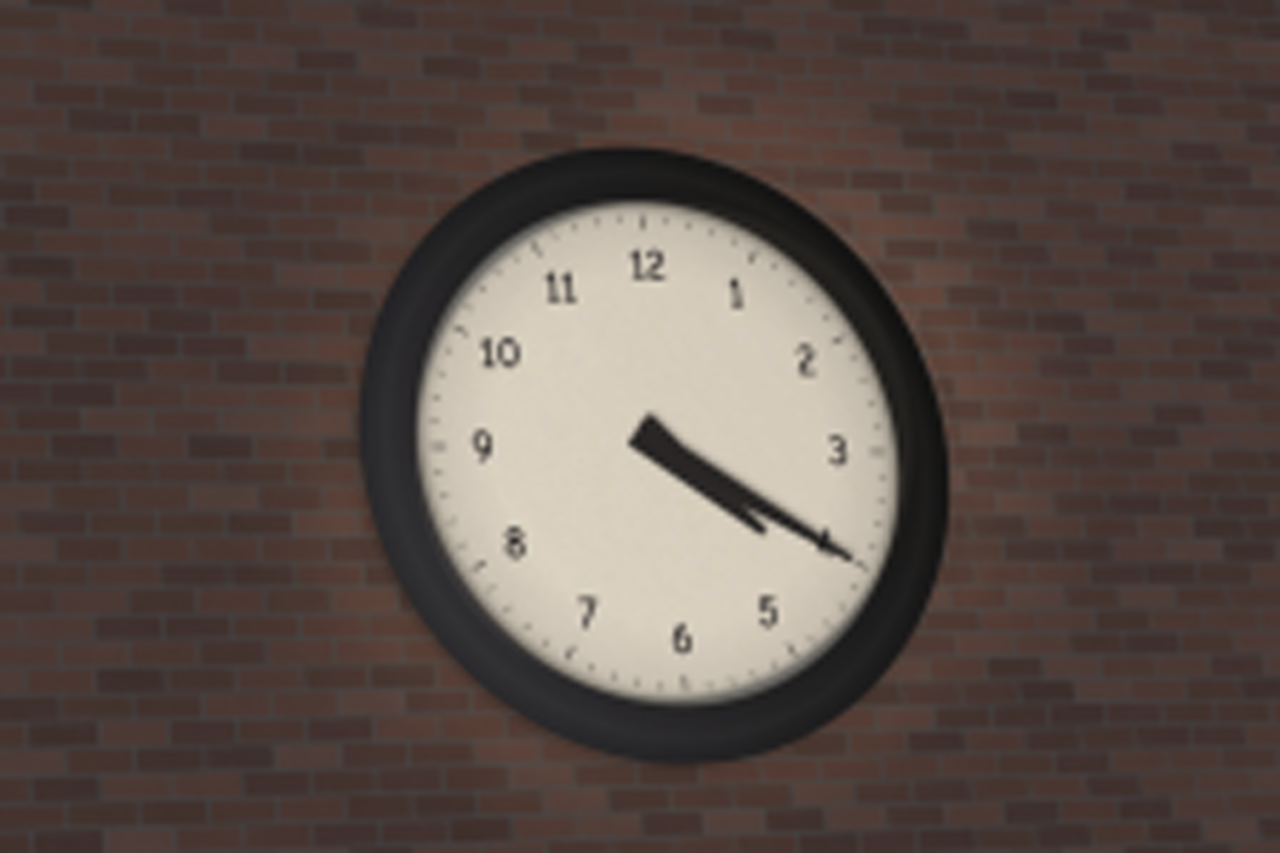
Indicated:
4.20
